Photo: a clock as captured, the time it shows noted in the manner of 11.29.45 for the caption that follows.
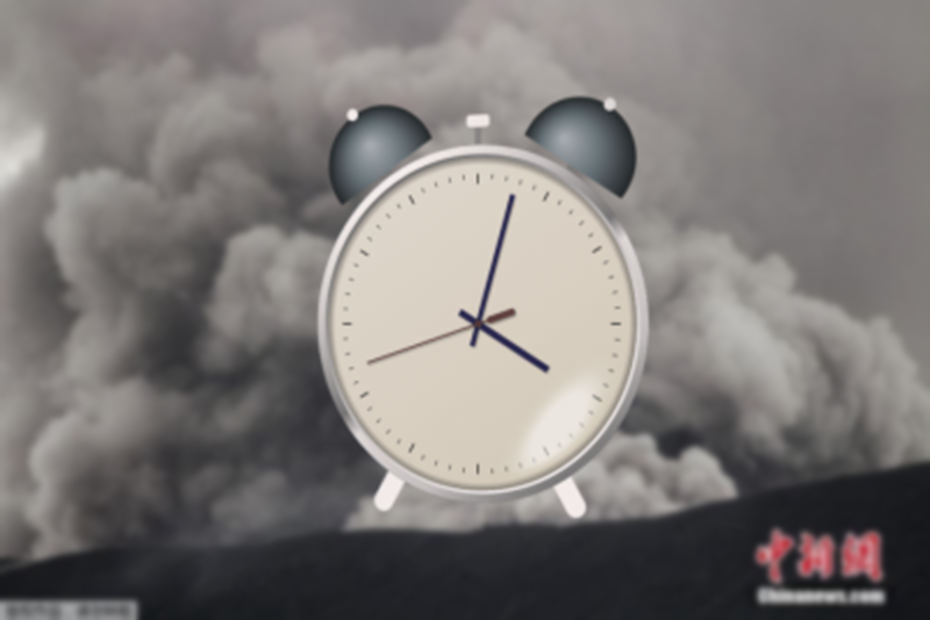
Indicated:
4.02.42
